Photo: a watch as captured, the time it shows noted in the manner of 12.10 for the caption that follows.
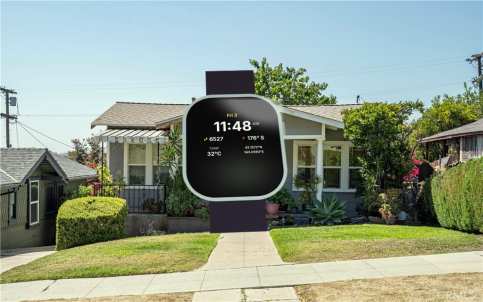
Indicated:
11.48
